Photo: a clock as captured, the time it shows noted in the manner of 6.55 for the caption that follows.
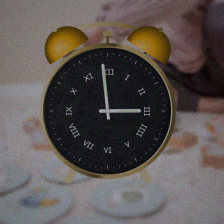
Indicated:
2.59
